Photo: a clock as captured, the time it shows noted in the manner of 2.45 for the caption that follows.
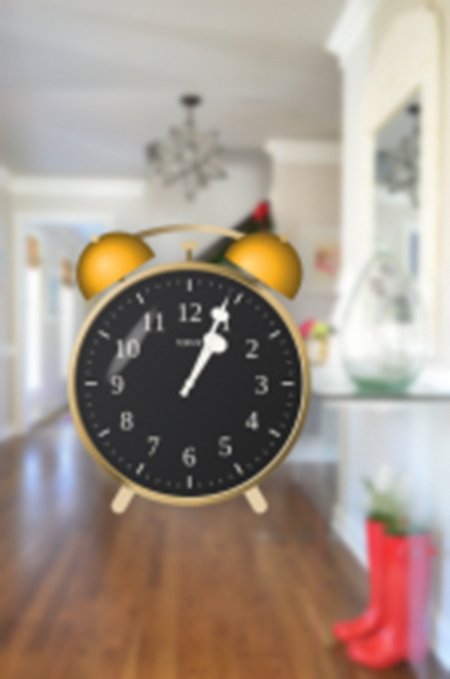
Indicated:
1.04
